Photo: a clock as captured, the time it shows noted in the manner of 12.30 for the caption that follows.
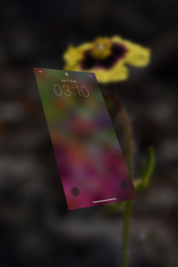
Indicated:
3.10
